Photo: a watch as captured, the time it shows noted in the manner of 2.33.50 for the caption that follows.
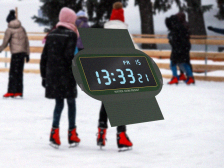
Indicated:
13.33.21
